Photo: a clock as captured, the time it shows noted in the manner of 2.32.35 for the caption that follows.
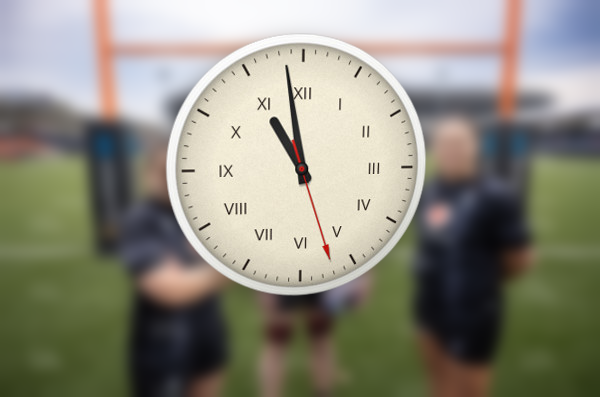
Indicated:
10.58.27
